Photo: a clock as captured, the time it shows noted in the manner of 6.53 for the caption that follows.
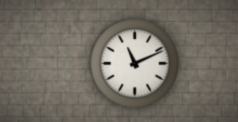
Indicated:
11.11
